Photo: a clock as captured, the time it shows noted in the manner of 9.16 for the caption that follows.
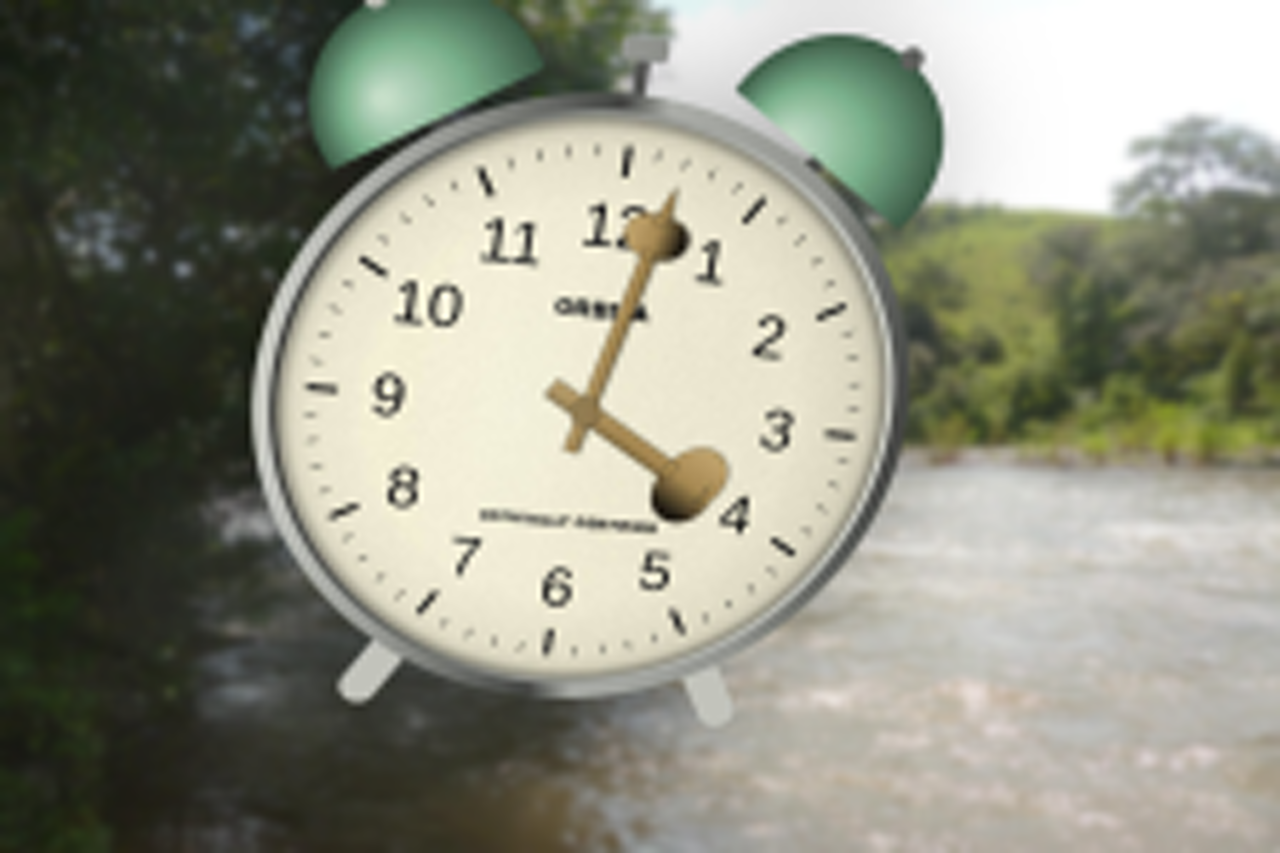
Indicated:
4.02
